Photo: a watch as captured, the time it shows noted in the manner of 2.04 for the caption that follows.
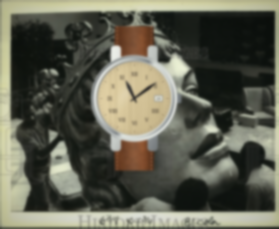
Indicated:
11.09
